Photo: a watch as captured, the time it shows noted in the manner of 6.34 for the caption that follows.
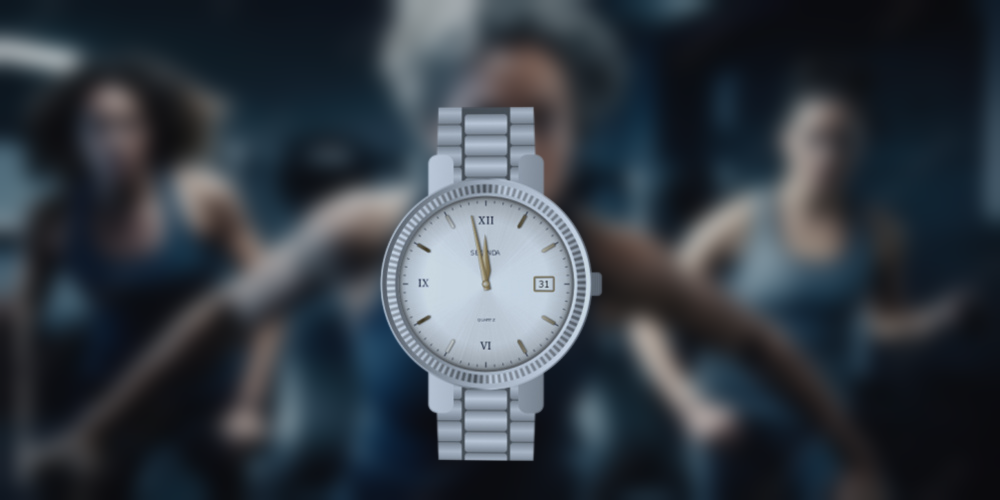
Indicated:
11.58
